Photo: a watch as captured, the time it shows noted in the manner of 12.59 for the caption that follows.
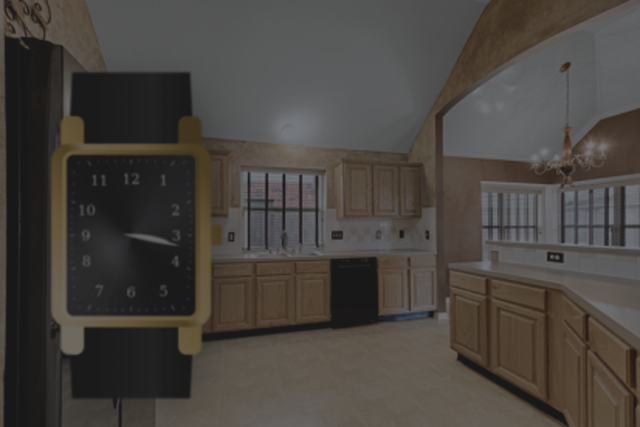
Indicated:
3.17
